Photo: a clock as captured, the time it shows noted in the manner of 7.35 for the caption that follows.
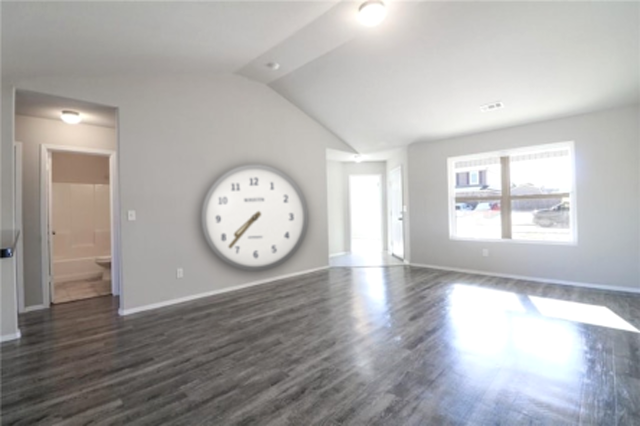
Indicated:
7.37
